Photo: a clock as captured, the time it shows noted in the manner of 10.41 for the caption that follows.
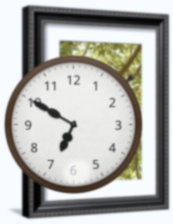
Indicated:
6.50
